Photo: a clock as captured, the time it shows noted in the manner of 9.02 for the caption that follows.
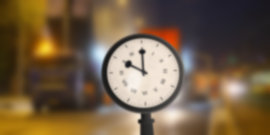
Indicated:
10.00
